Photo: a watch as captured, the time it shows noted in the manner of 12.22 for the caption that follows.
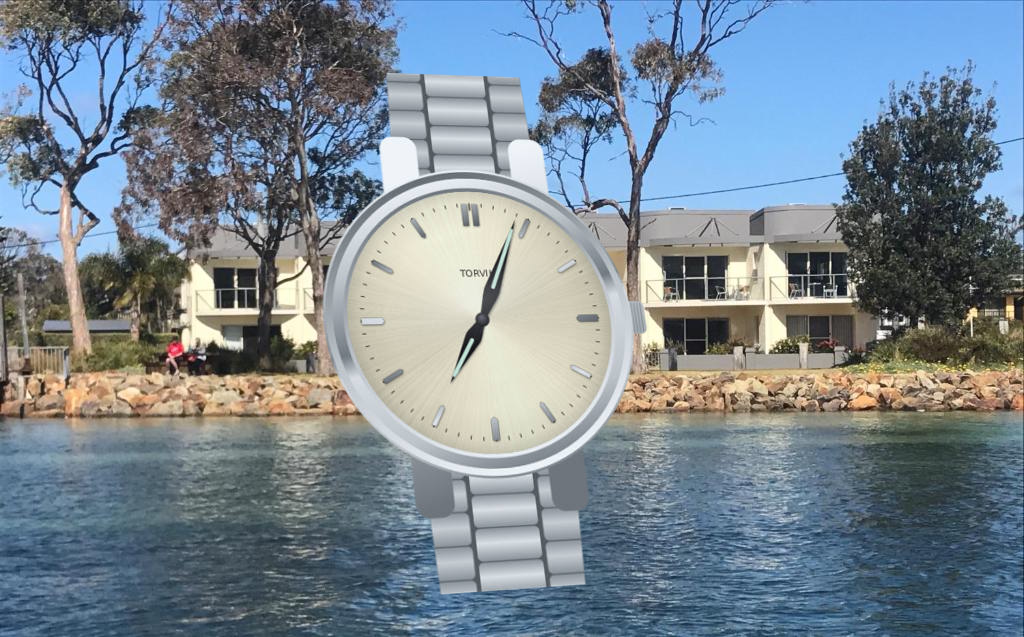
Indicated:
7.04
